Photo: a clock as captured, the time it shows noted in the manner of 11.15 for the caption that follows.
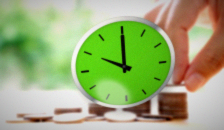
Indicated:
10.00
